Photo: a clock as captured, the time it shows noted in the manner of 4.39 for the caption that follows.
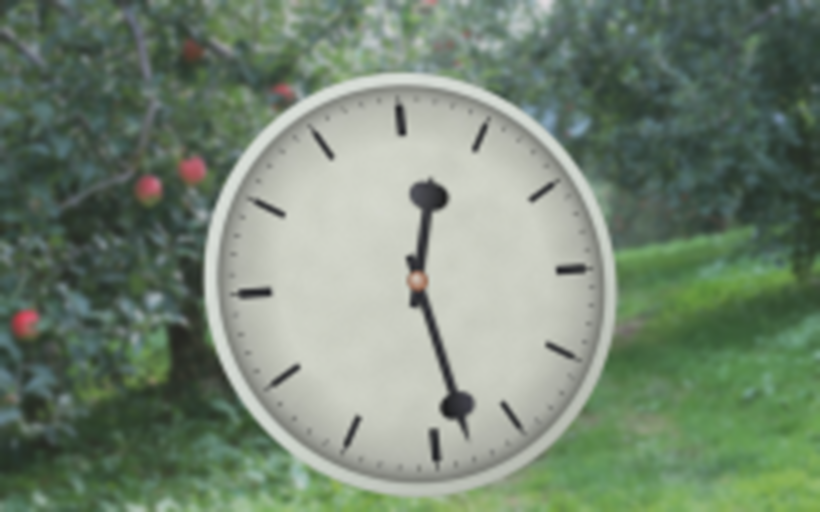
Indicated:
12.28
